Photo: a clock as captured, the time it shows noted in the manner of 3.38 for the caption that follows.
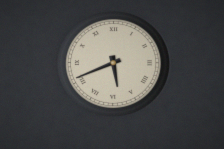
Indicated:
5.41
